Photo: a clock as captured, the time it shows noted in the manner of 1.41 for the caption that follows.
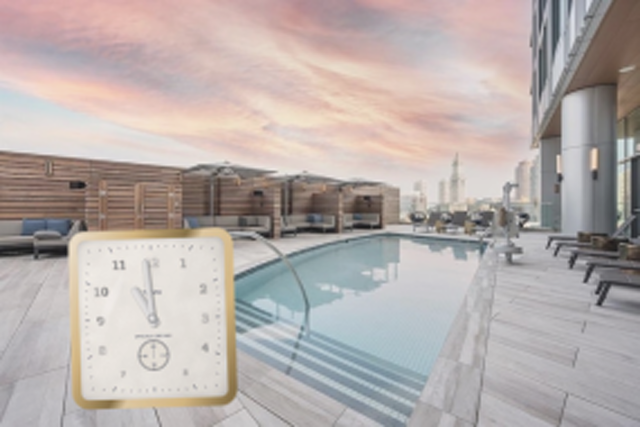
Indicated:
10.59
